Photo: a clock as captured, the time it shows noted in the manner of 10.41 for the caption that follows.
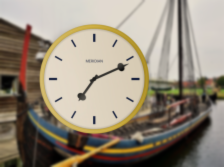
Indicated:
7.11
